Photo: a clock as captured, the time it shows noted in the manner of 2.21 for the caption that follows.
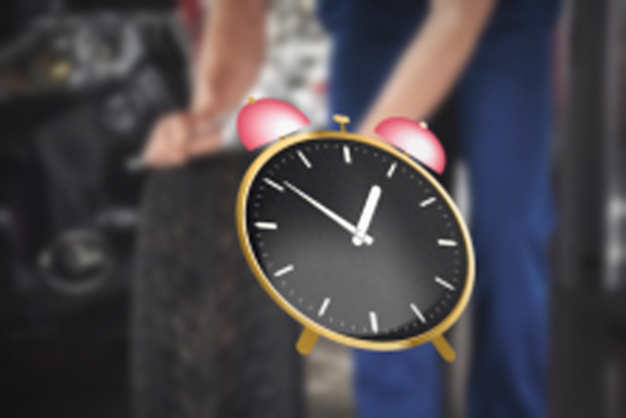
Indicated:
12.51
